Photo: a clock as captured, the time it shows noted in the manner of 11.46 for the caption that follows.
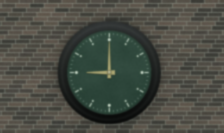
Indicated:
9.00
